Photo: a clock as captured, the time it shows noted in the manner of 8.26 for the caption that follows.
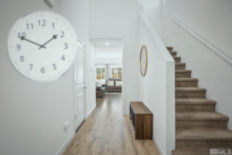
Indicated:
1.49
